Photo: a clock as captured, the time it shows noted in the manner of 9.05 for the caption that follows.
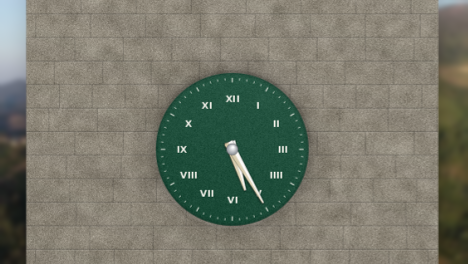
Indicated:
5.25
